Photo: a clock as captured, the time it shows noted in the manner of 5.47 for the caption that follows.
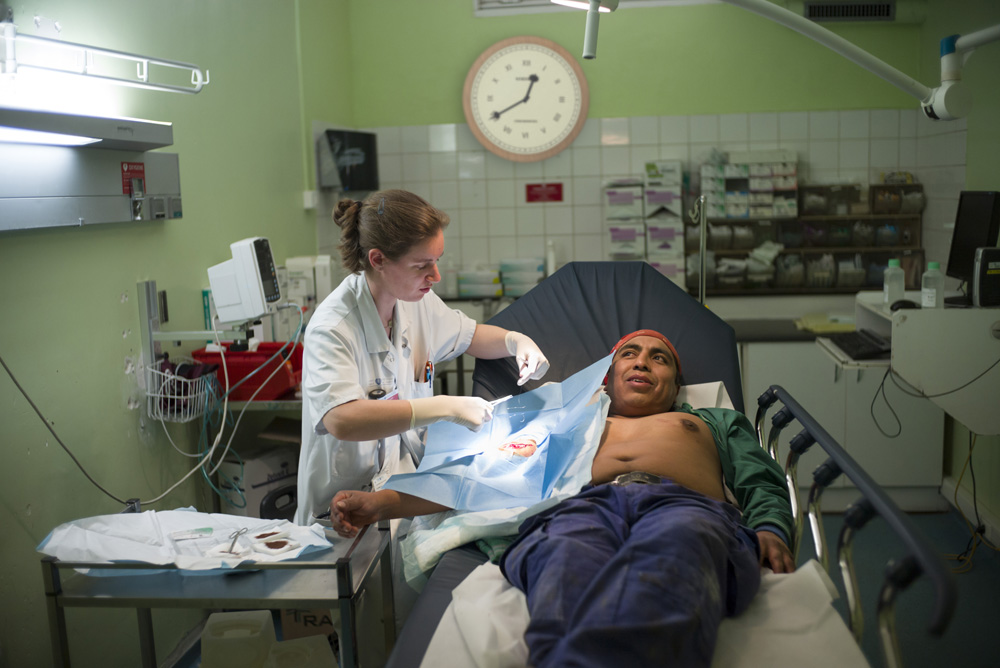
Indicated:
12.40
